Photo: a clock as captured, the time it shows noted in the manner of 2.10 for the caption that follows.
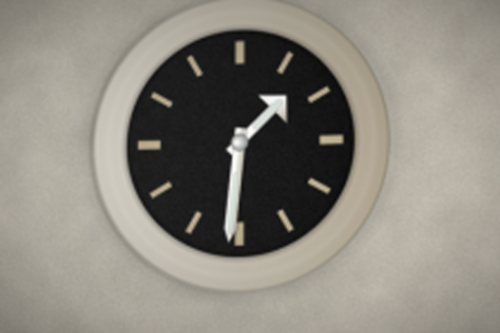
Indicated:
1.31
